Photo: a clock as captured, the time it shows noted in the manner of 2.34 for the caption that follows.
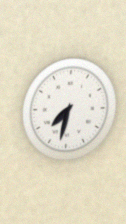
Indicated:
7.32
